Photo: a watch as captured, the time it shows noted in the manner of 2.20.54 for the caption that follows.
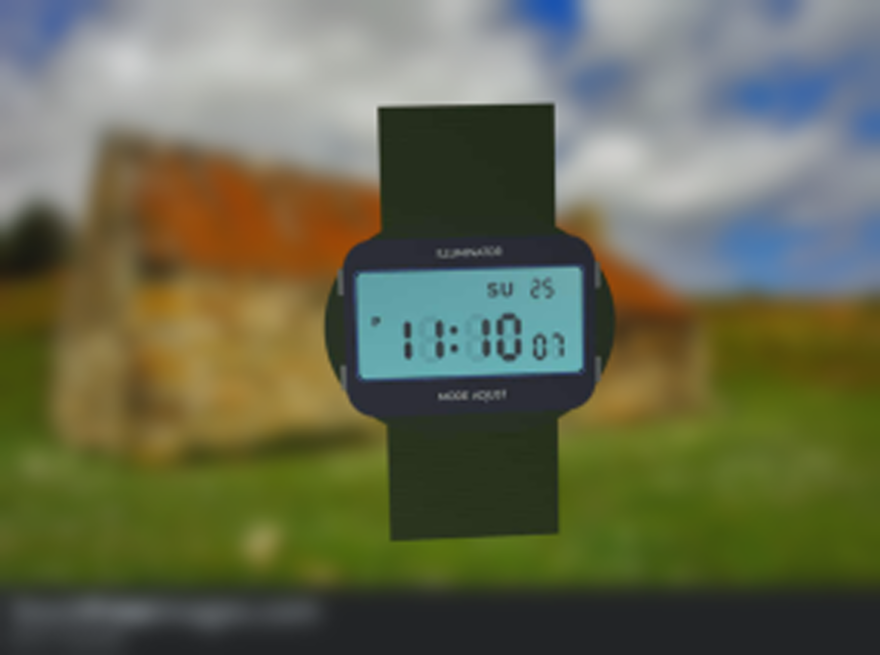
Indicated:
11.10.07
